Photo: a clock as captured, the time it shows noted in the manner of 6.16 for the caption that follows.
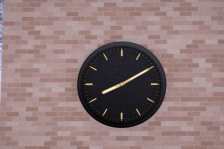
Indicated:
8.10
